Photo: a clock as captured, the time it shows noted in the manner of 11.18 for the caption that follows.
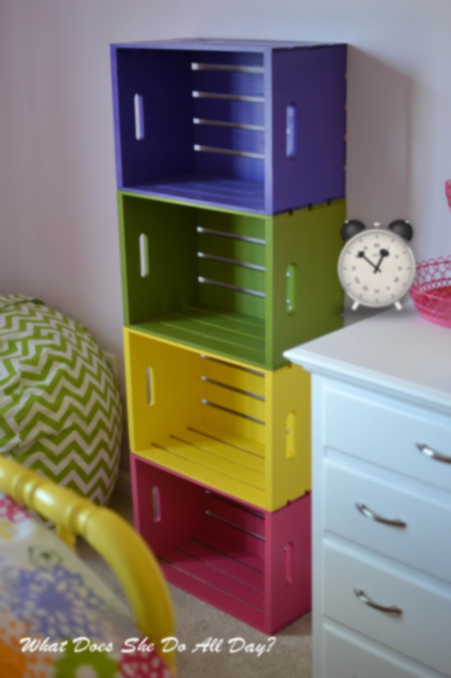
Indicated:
12.52
